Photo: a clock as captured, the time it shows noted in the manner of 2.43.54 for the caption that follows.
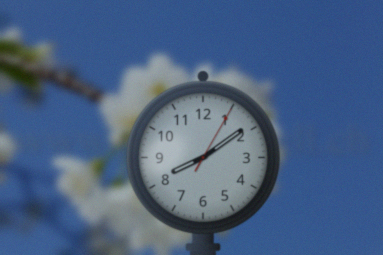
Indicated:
8.09.05
